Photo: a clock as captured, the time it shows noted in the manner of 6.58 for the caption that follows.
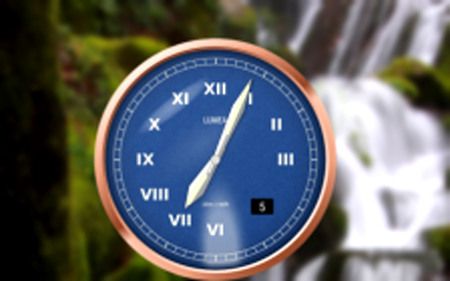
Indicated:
7.04
